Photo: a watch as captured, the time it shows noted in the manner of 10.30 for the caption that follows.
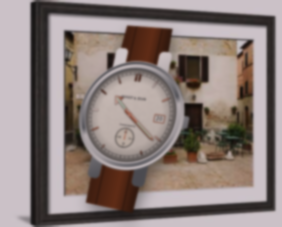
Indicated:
10.21
